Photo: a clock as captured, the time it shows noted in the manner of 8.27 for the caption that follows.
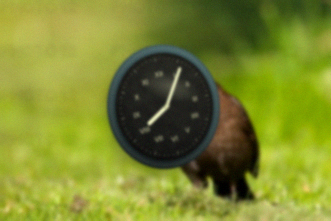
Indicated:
8.06
